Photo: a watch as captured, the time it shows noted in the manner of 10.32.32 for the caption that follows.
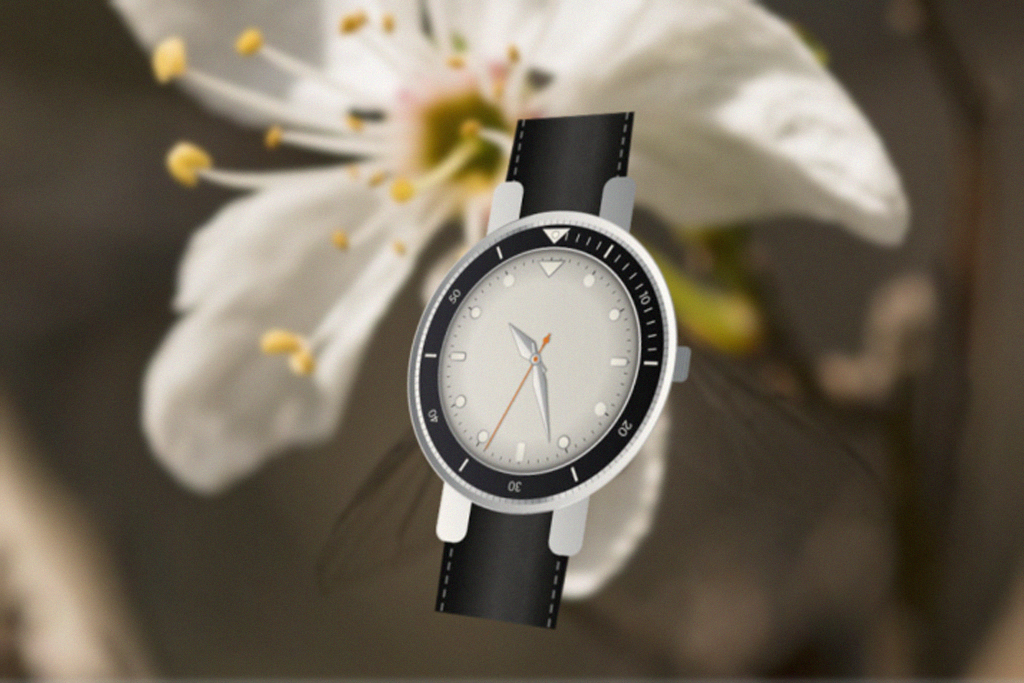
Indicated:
10.26.34
